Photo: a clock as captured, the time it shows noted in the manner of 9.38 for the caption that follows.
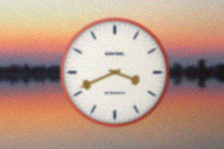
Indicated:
3.41
